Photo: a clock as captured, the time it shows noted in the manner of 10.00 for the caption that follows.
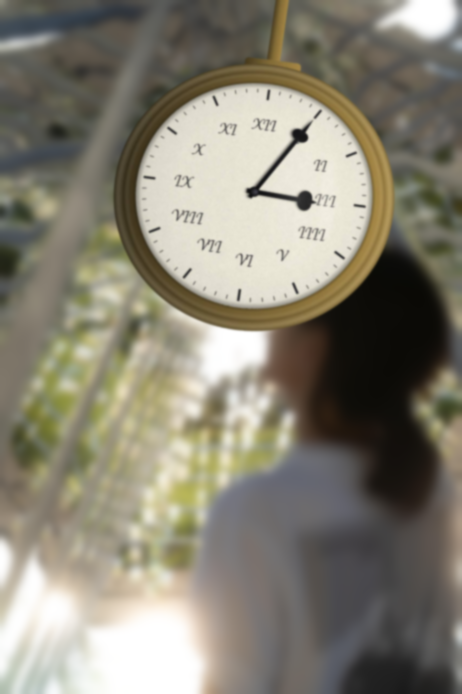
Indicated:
3.05
